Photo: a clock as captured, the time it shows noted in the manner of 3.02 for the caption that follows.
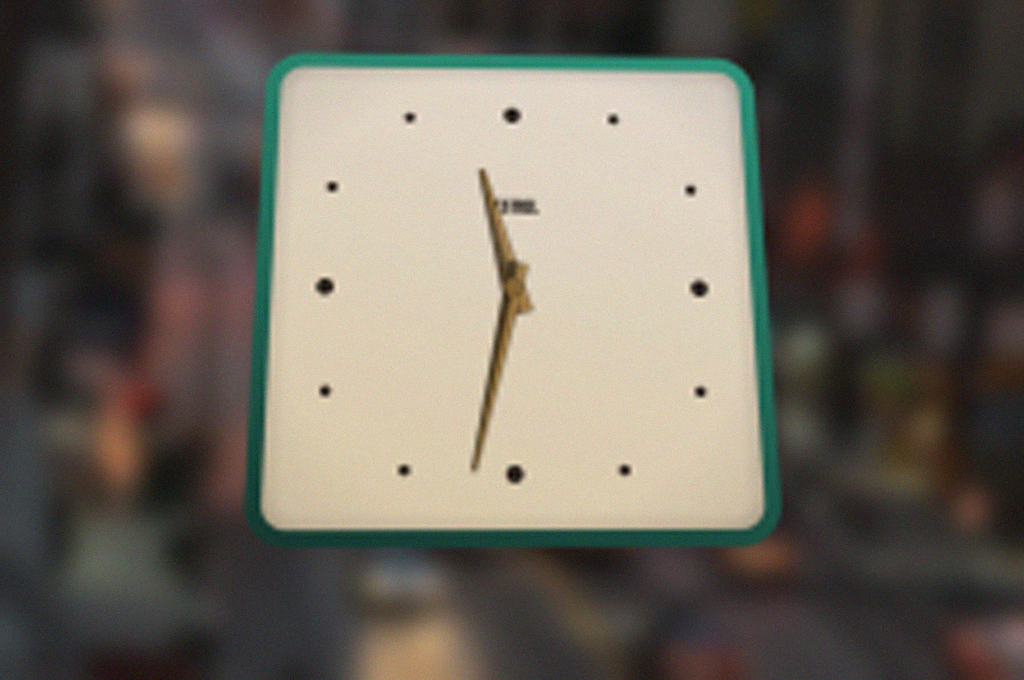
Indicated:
11.32
